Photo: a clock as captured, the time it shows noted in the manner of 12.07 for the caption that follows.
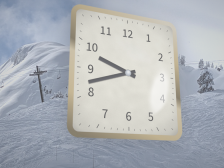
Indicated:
9.42
